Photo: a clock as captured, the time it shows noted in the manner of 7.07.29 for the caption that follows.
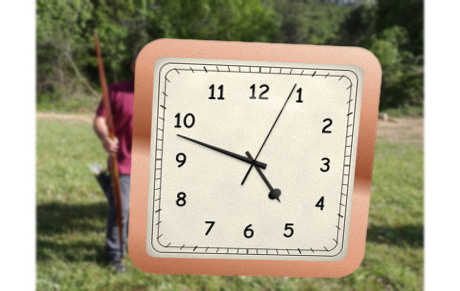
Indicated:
4.48.04
